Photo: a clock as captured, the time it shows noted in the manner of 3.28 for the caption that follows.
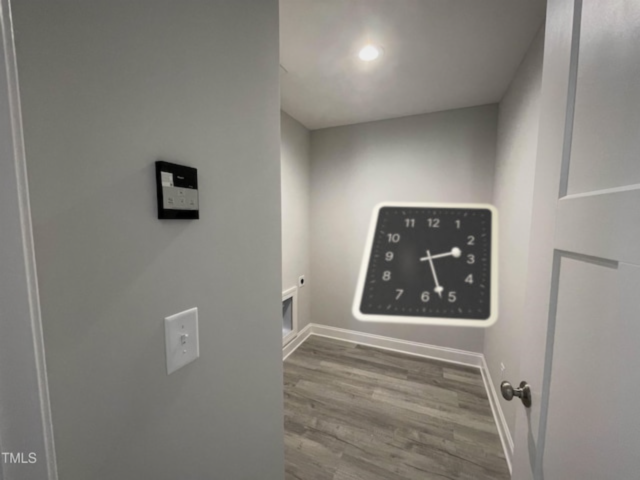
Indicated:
2.27
